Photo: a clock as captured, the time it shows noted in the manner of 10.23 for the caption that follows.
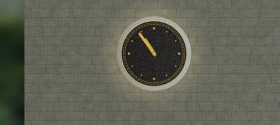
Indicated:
10.54
